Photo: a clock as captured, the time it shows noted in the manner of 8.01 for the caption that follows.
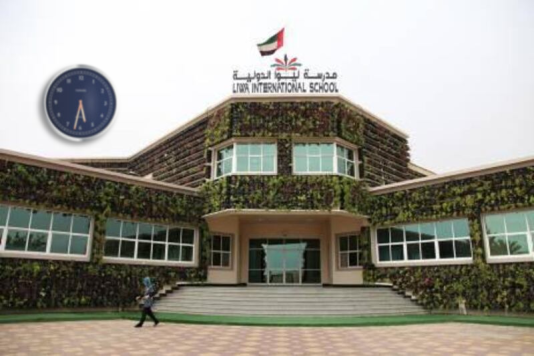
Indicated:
5.32
